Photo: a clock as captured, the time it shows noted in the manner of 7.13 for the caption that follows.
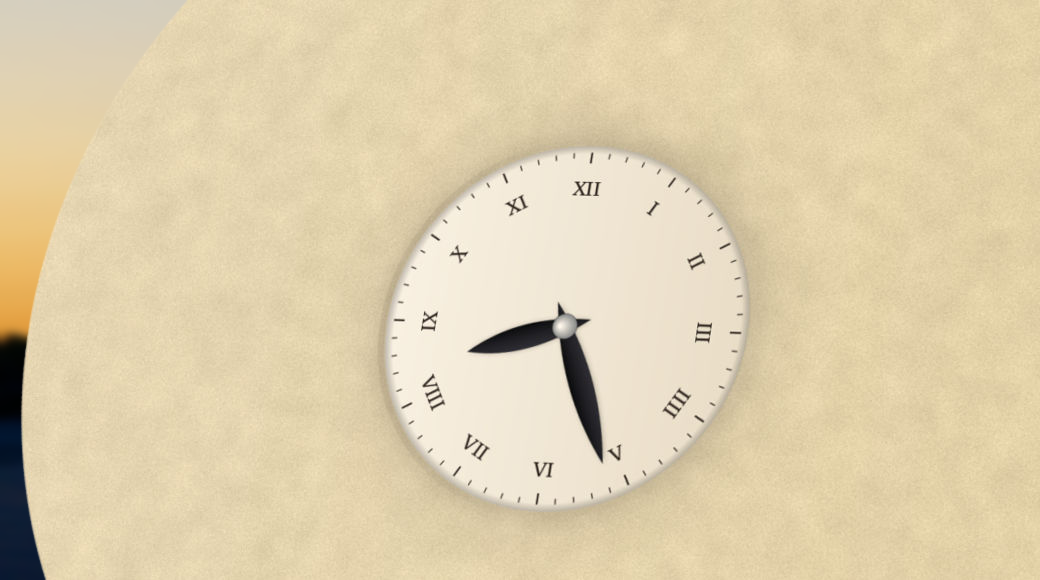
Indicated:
8.26
